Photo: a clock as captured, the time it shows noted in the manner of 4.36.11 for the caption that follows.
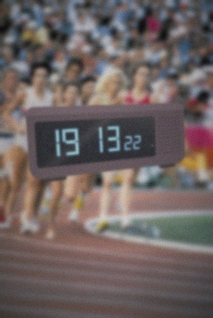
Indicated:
19.13.22
